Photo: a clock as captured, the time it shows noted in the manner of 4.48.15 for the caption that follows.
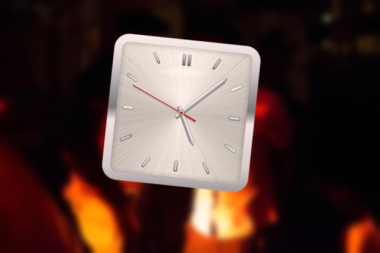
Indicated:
5.07.49
